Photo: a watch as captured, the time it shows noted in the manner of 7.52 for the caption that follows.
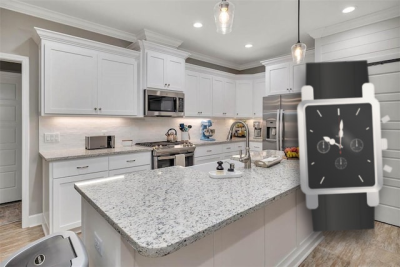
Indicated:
10.01
